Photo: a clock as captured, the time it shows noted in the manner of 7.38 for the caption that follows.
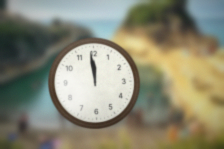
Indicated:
11.59
